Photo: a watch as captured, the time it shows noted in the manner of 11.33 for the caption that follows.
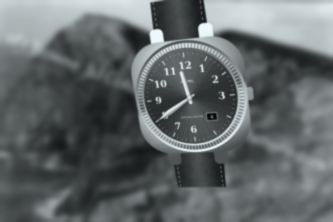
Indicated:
11.40
